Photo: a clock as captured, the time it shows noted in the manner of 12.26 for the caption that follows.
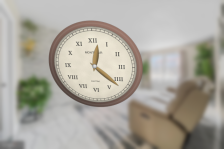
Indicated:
12.22
